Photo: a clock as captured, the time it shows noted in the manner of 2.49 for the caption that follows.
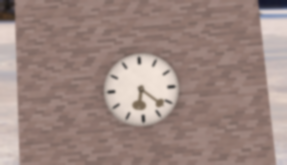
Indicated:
6.22
